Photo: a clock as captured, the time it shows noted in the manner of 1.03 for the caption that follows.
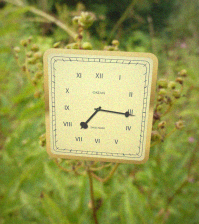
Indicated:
7.16
